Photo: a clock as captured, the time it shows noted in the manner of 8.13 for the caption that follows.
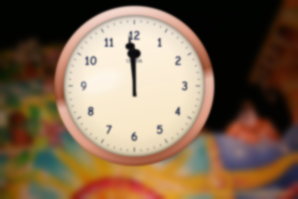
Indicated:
11.59
